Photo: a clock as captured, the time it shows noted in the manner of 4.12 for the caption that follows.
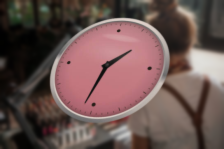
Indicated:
1.32
